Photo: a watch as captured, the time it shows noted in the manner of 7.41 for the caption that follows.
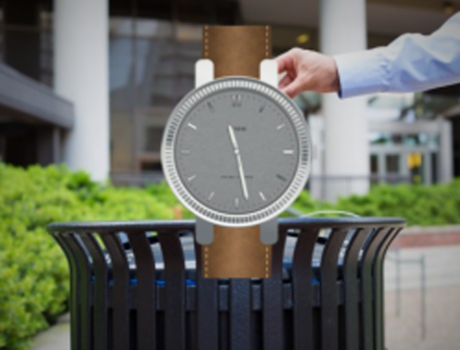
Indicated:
11.28
